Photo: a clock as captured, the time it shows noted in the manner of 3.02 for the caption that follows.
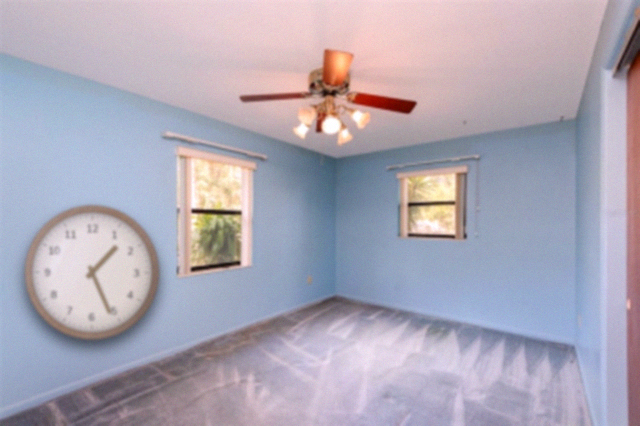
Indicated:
1.26
